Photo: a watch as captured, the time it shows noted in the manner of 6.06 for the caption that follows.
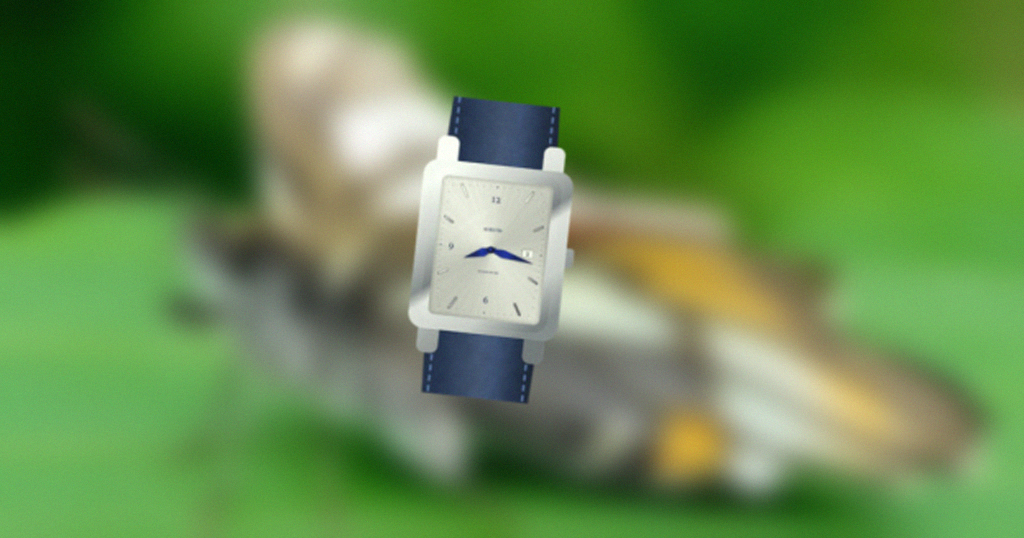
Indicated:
8.17
